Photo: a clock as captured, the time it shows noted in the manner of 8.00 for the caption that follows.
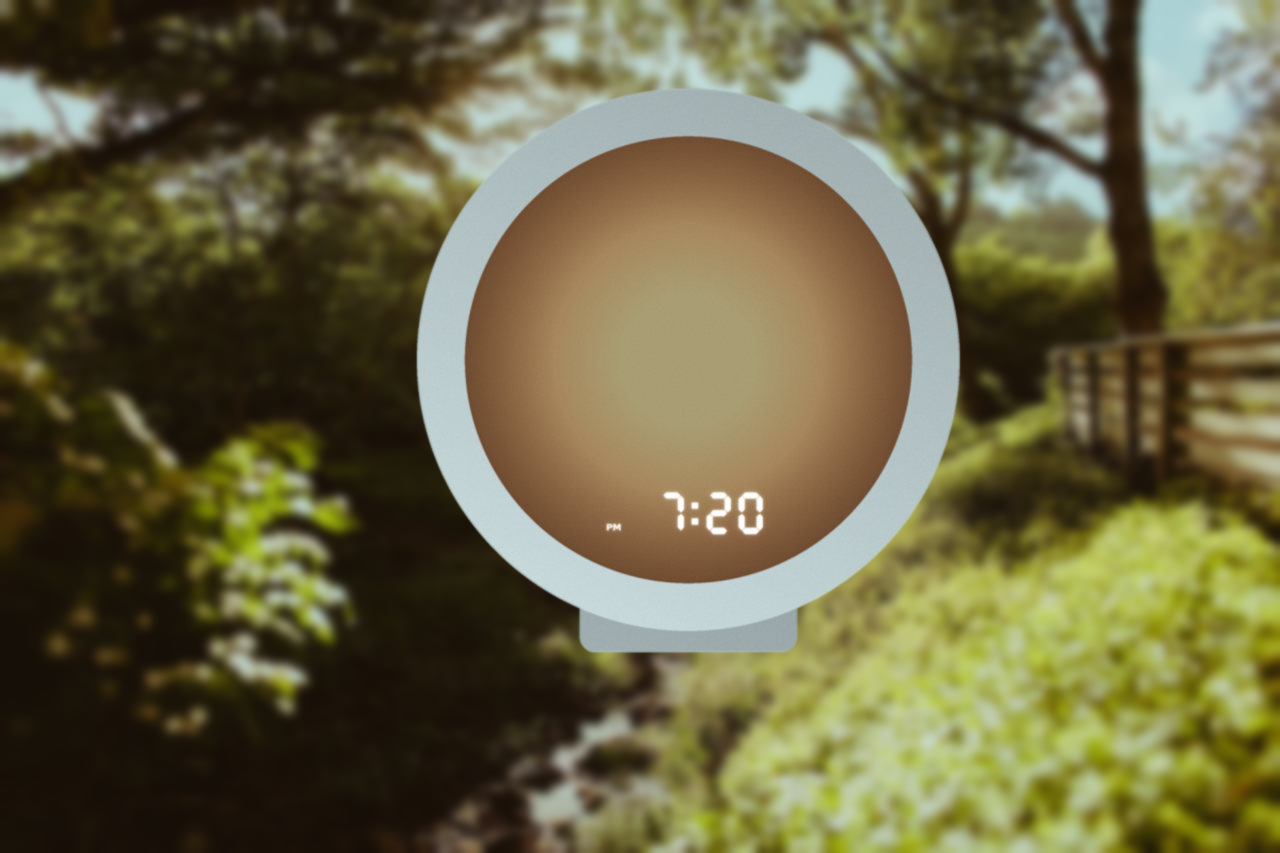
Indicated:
7.20
